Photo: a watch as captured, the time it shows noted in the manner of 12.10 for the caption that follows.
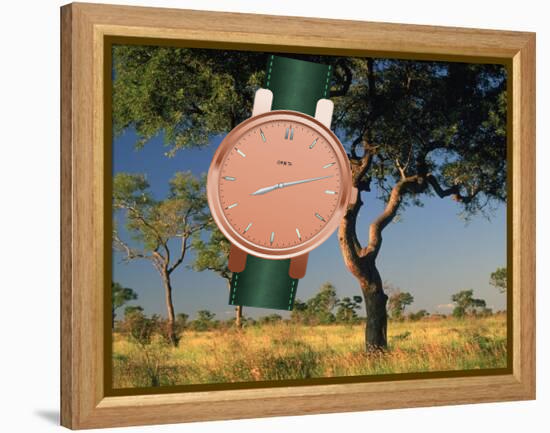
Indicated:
8.12
